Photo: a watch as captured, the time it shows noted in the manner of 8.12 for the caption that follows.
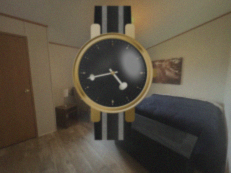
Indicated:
4.43
